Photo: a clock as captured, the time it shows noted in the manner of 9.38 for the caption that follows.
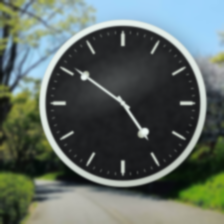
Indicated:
4.51
